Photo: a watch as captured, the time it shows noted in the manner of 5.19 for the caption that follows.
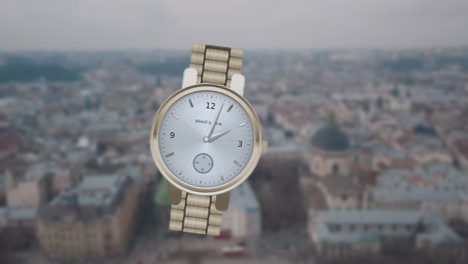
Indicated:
2.03
